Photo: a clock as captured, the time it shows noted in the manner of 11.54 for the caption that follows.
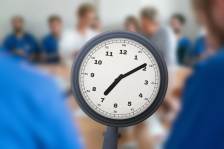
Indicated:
7.09
